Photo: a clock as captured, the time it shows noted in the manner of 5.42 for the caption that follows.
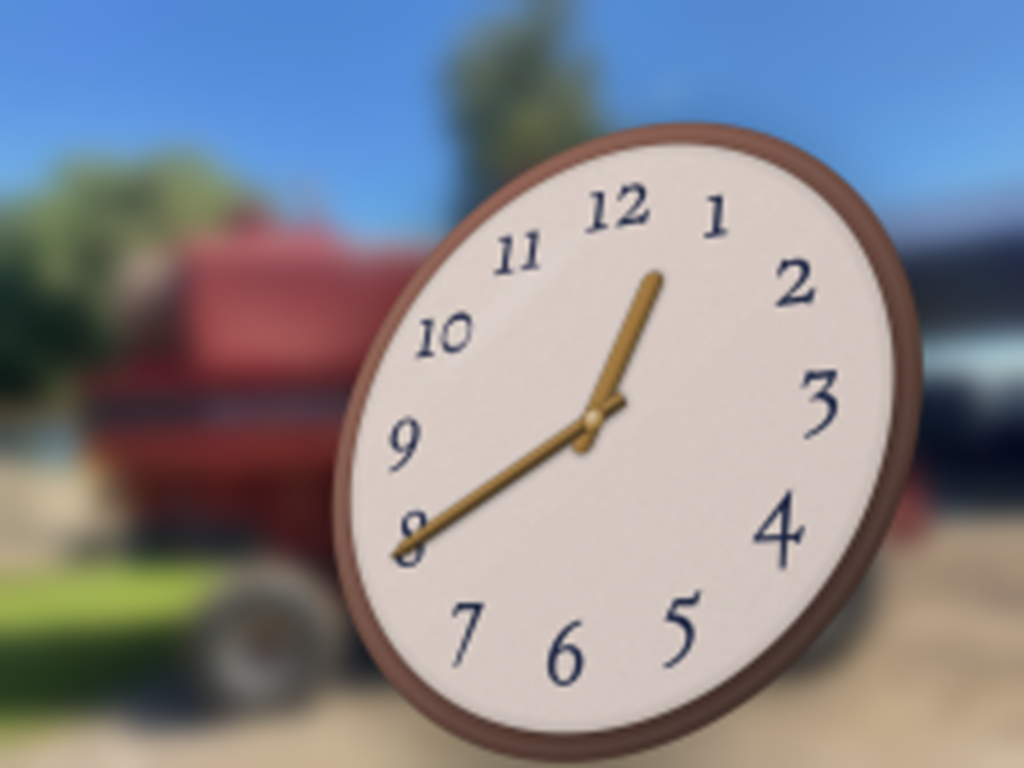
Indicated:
12.40
